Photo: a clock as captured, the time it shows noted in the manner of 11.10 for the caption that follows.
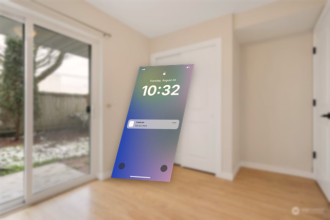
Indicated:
10.32
